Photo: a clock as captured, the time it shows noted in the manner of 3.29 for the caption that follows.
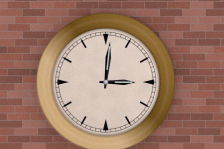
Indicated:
3.01
